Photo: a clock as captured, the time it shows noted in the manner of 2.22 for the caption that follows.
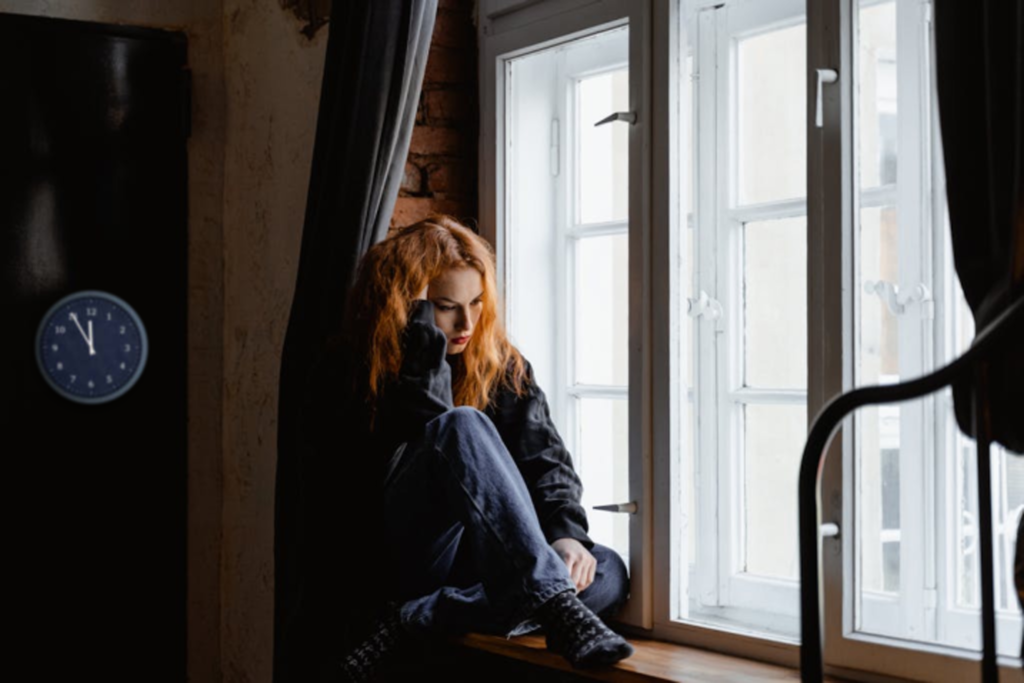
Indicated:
11.55
